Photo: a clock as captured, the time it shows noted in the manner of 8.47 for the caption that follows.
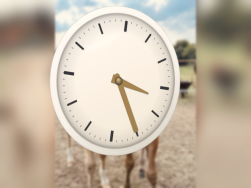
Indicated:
3.25
